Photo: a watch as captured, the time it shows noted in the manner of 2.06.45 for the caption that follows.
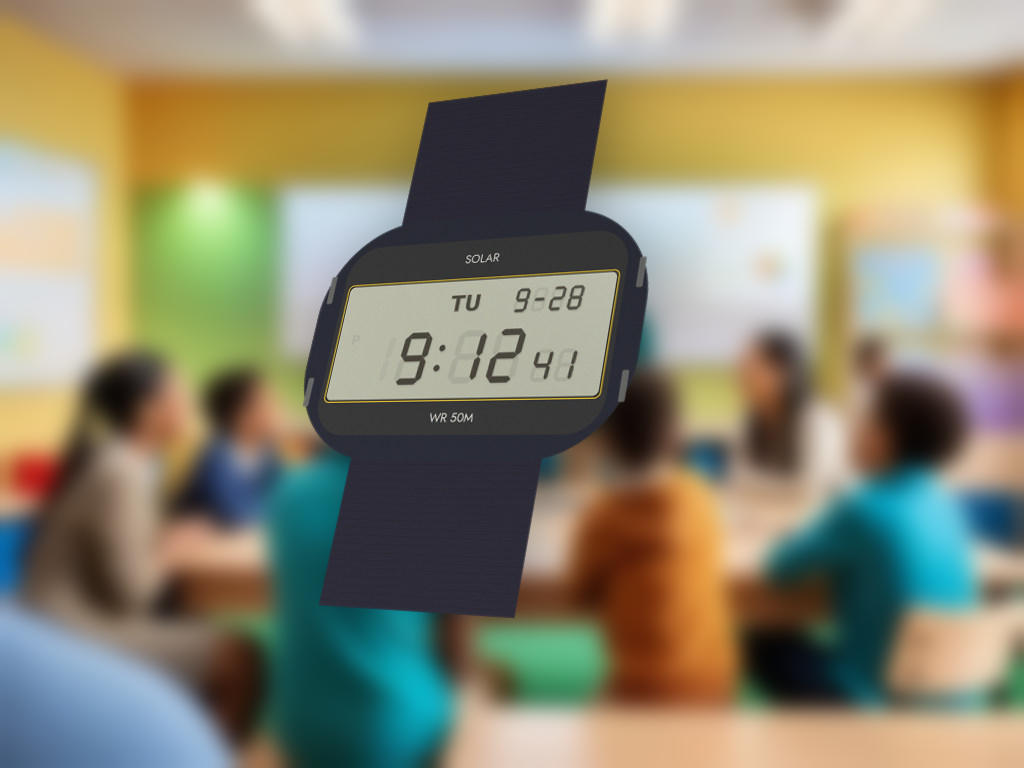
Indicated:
9.12.41
